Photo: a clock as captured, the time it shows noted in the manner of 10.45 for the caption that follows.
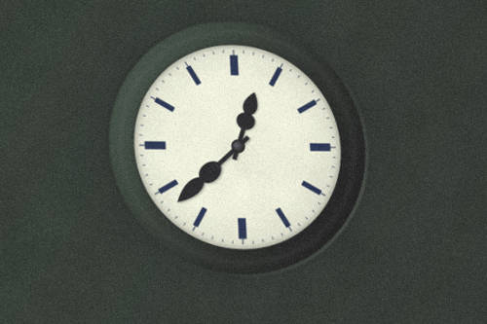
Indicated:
12.38
